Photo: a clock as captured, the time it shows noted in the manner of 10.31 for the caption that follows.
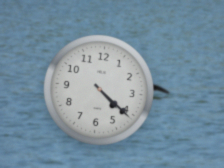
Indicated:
4.21
